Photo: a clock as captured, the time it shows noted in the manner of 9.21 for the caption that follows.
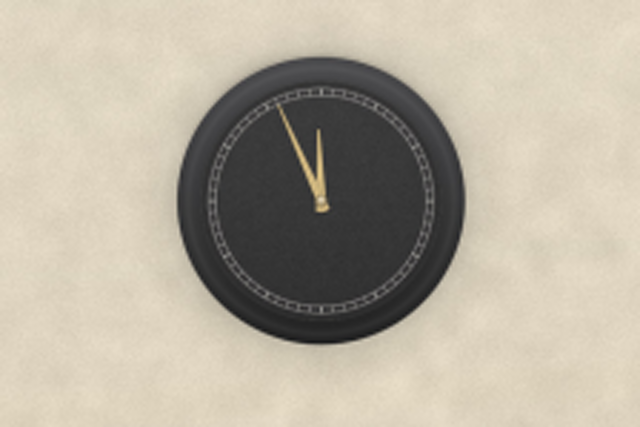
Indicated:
11.56
